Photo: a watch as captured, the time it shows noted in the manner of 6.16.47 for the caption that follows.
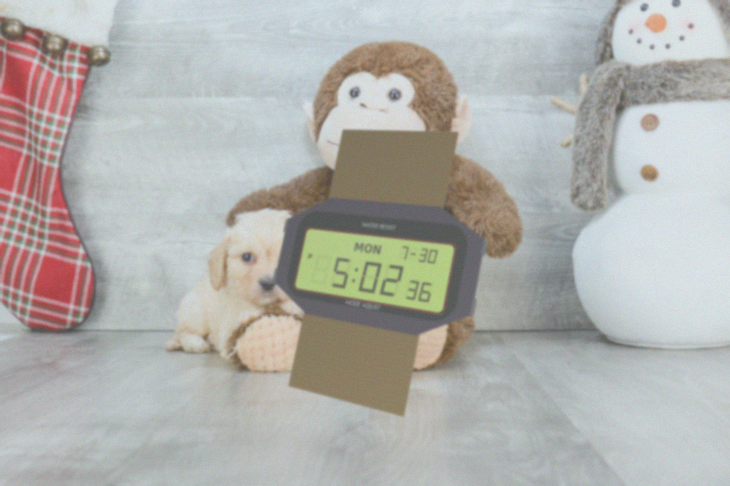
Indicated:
5.02.36
